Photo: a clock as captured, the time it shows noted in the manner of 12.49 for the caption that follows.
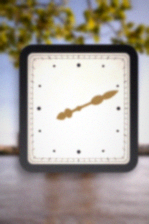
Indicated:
8.11
